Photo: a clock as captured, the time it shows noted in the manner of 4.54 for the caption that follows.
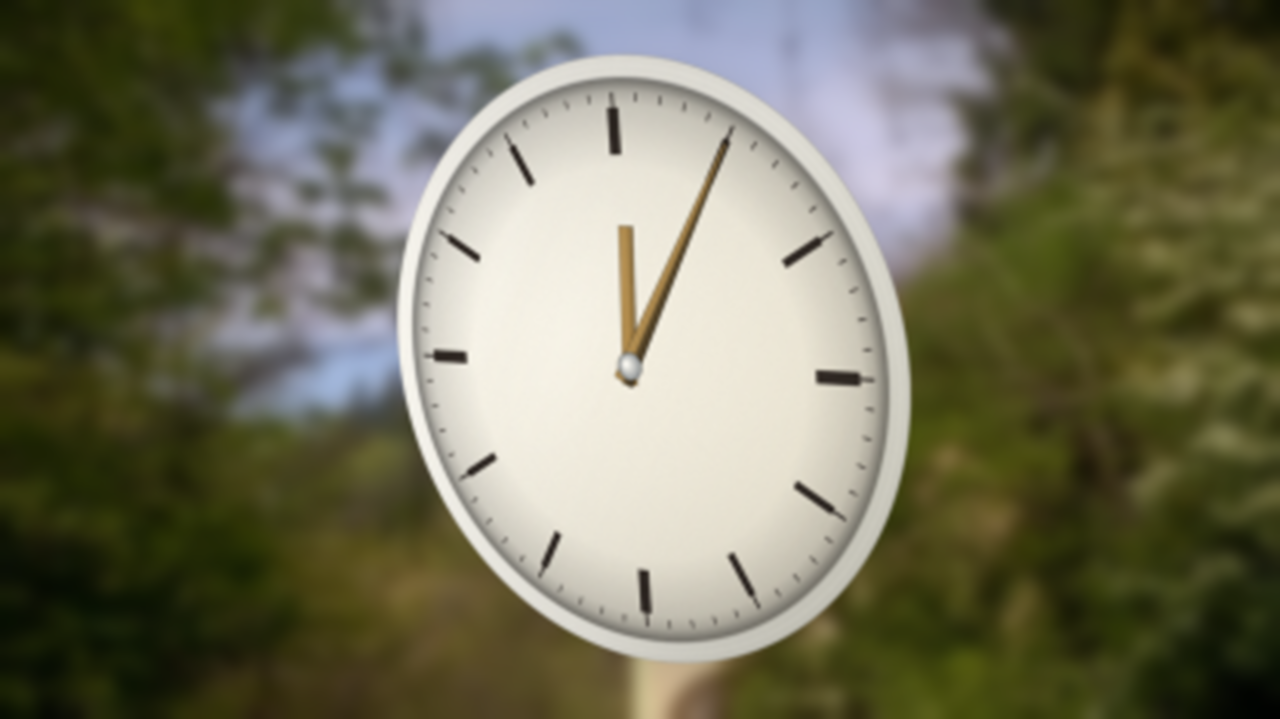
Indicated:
12.05
